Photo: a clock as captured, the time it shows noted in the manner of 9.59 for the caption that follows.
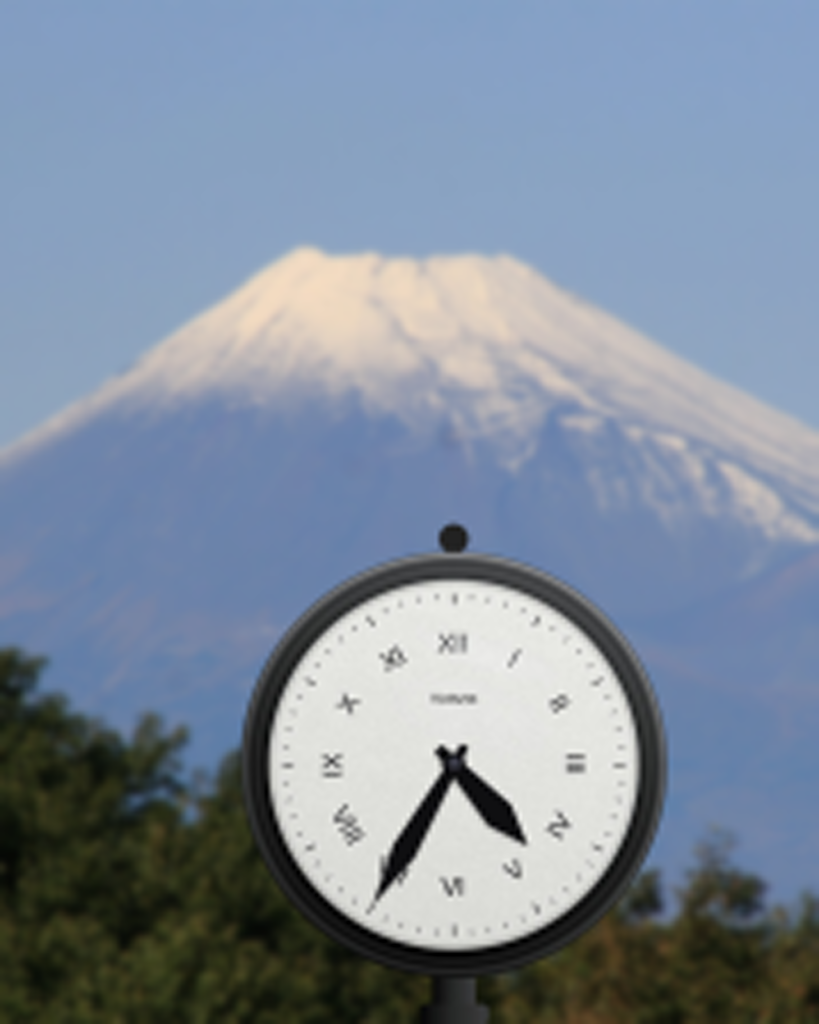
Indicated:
4.35
